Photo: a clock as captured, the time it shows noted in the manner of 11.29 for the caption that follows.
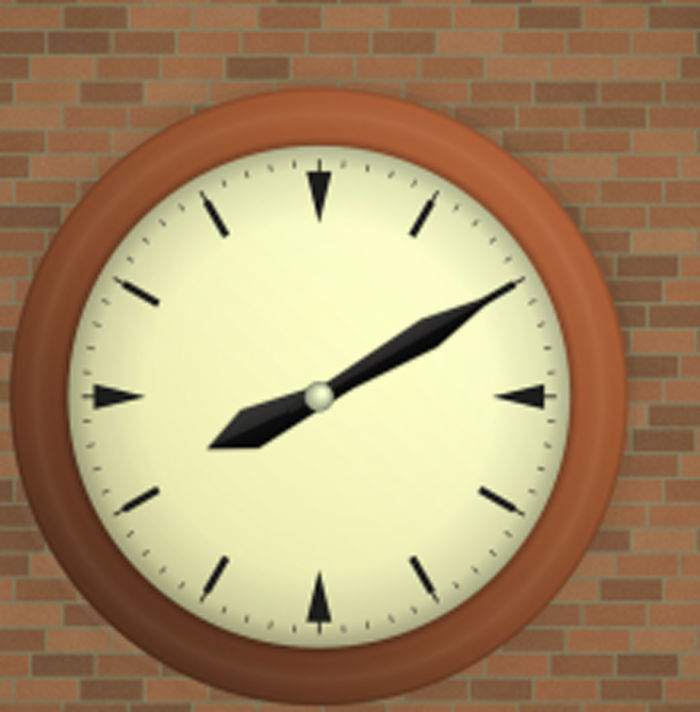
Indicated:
8.10
